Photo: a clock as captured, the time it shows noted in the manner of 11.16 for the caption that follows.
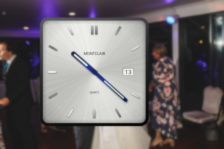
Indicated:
10.22
